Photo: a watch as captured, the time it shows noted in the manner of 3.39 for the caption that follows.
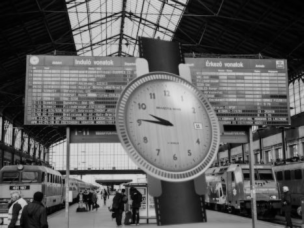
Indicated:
9.46
